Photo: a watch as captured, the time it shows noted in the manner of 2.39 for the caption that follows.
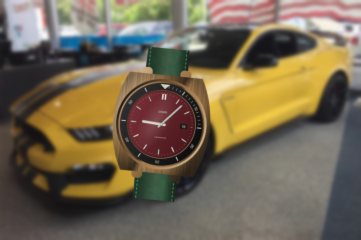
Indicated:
9.07
